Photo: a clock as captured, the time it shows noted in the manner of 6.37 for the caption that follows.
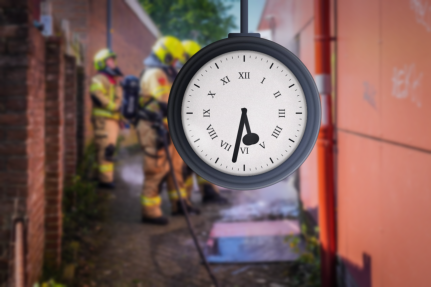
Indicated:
5.32
